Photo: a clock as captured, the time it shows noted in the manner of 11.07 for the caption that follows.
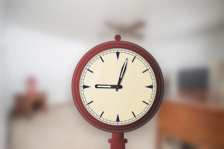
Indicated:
9.03
